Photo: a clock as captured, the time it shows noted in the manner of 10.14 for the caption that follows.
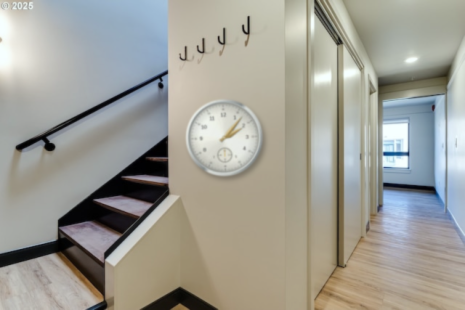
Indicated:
2.07
